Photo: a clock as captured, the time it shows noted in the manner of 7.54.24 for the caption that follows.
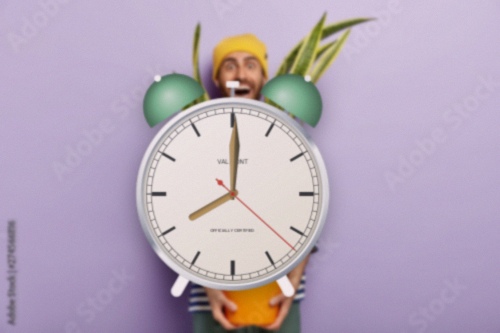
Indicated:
8.00.22
